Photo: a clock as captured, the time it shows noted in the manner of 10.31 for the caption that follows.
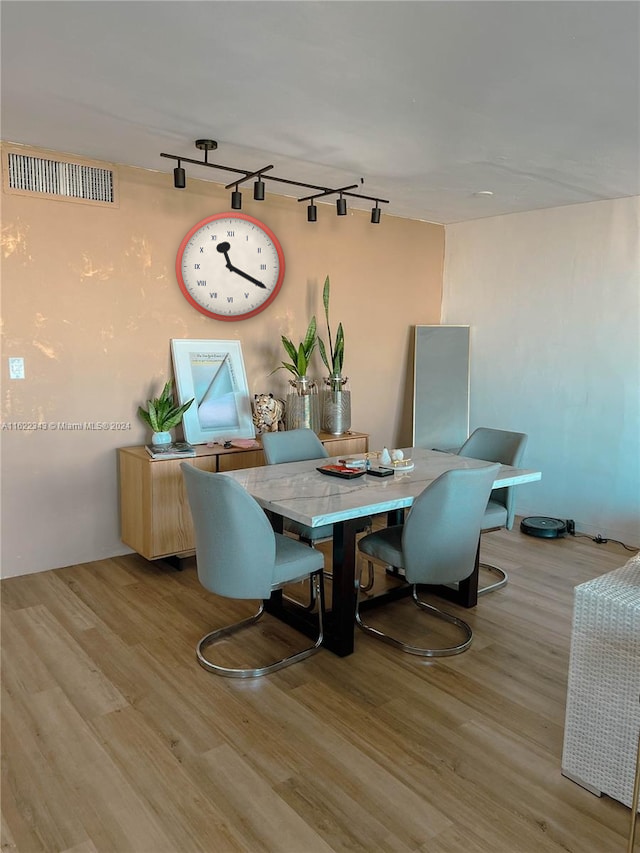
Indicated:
11.20
